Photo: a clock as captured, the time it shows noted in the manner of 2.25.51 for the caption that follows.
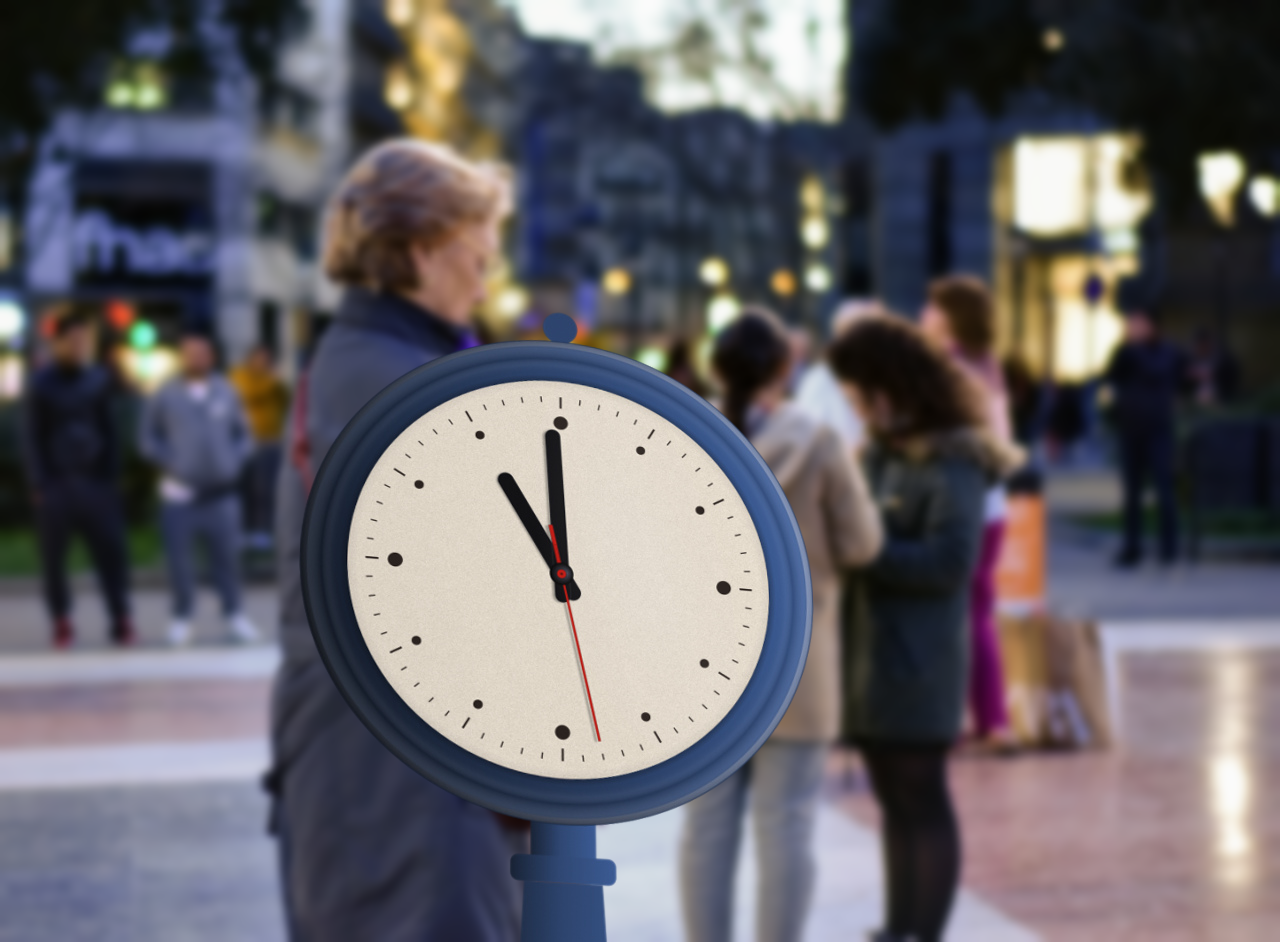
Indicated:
10.59.28
